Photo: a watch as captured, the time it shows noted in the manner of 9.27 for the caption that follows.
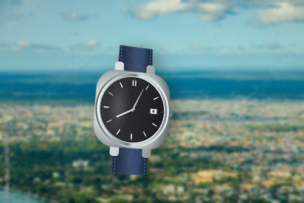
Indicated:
8.04
